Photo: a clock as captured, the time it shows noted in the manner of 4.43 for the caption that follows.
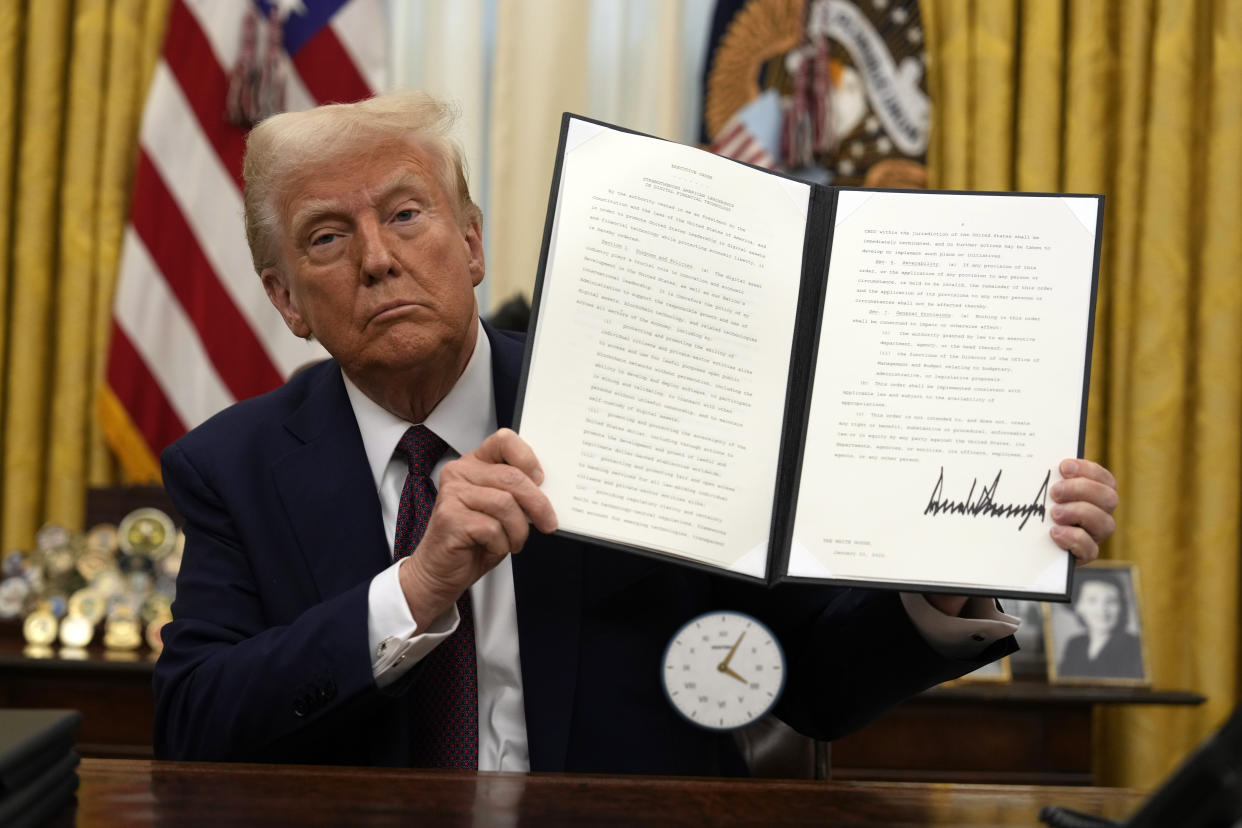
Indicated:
4.05
